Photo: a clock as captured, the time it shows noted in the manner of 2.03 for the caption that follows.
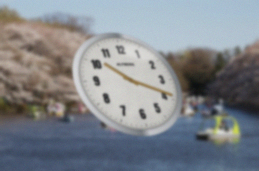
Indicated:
10.19
